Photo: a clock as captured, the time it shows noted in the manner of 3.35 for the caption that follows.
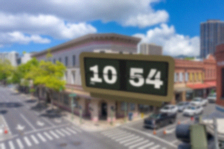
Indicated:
10.54
